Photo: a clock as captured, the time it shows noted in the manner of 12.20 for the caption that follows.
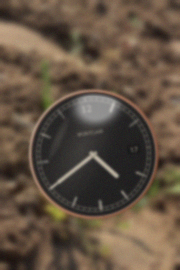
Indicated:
4.40
